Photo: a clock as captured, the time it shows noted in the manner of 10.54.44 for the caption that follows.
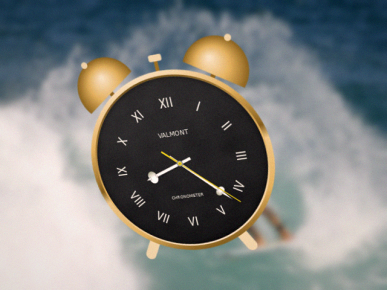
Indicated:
8.22.22
